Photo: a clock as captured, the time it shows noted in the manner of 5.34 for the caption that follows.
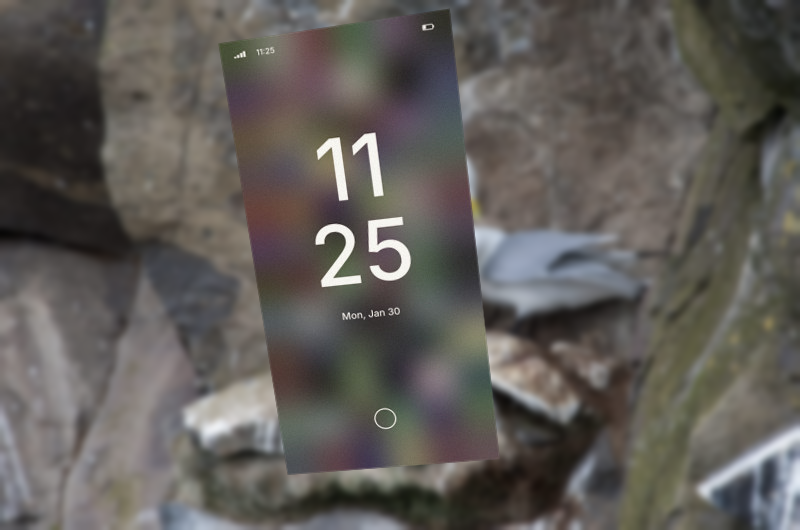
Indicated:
11.25
